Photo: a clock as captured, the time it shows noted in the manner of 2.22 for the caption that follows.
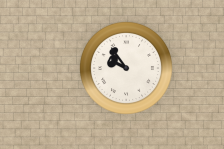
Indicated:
9.54
